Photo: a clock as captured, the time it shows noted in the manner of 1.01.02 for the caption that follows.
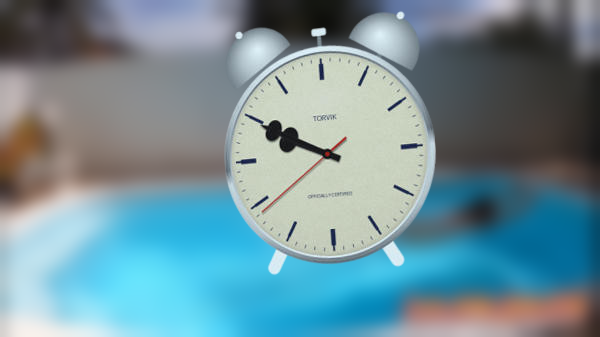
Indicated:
9.49.39
